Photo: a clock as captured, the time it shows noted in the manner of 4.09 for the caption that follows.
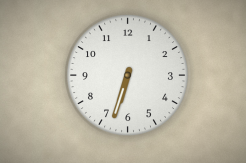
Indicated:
6.33
